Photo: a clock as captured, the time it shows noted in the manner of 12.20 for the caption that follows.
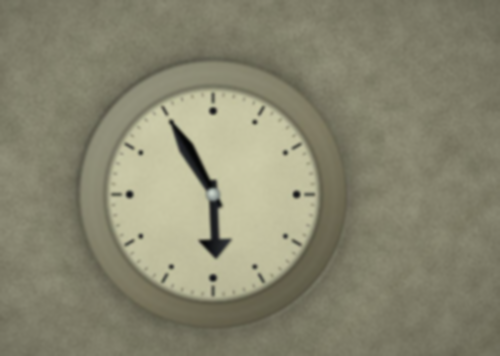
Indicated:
5.55
